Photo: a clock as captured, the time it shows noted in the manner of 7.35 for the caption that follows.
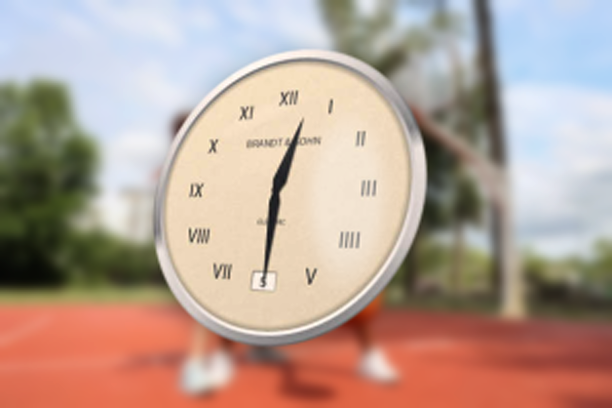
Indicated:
12.30
